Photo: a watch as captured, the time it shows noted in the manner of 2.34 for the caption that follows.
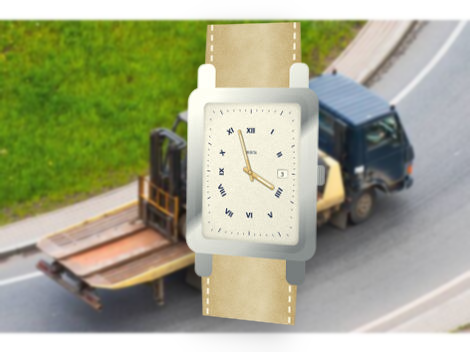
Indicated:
3.57
